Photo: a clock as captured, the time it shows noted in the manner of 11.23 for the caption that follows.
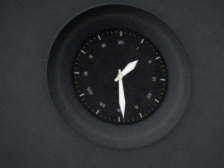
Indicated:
1.29
